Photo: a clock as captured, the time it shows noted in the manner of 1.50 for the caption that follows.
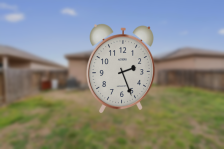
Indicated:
2.26
